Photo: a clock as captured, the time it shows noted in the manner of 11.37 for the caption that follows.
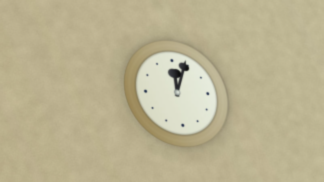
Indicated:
12.04
